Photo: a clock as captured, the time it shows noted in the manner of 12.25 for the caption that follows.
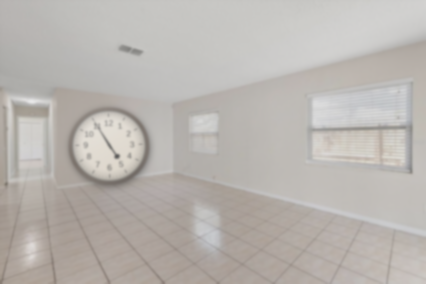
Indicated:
4.55
